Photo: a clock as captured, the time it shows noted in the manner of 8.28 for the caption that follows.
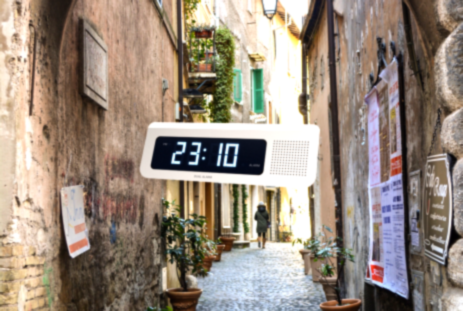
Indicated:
23.10
